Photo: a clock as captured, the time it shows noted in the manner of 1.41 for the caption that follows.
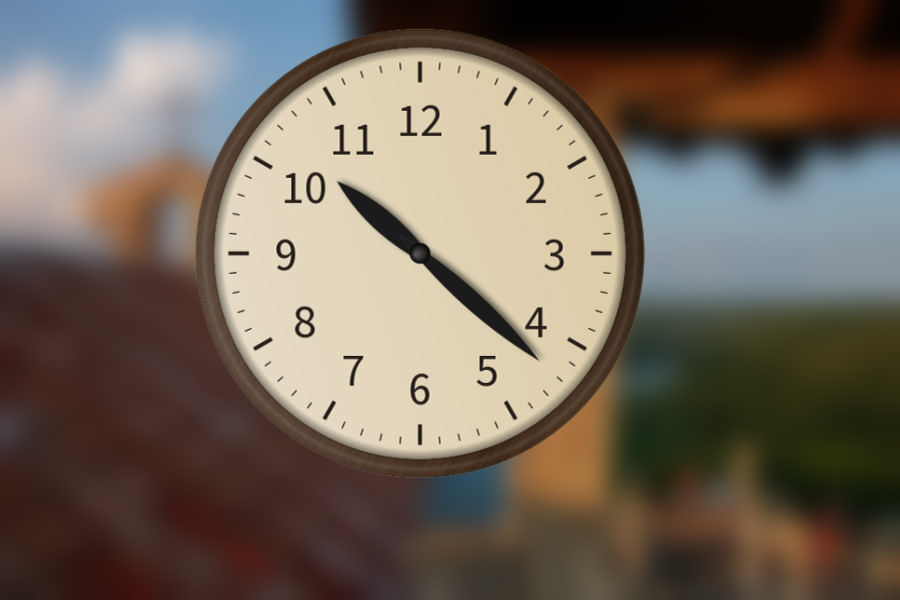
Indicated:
10.22
